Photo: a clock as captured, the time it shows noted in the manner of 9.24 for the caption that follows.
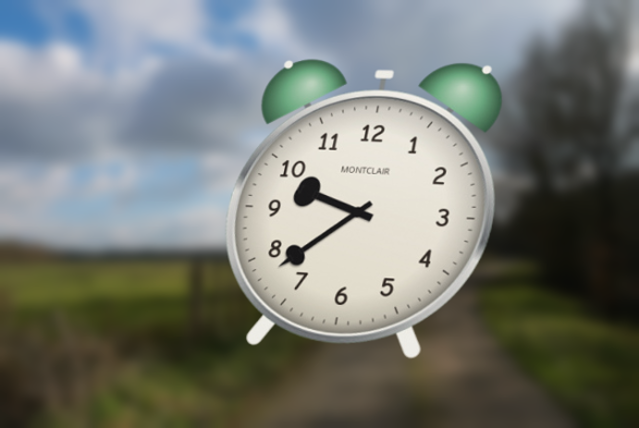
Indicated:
9.38
